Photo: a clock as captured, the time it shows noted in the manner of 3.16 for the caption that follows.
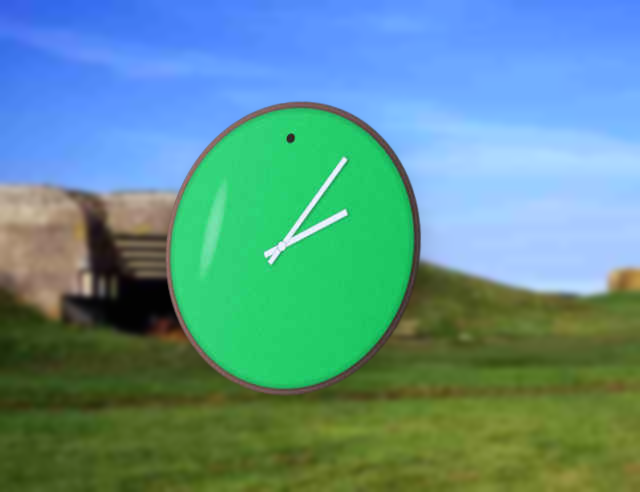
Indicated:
2.06
